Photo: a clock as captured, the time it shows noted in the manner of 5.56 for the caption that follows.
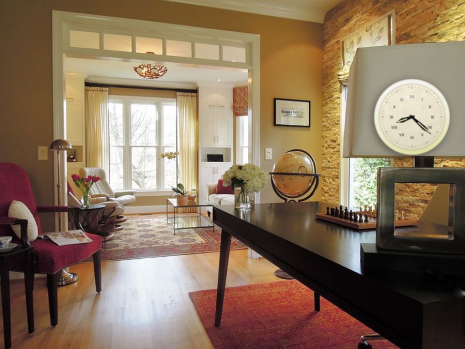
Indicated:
8.22
